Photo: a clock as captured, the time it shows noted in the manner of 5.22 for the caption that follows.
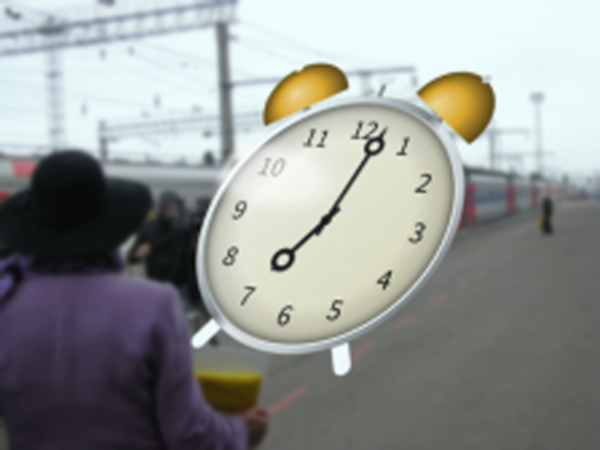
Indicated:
7.02
